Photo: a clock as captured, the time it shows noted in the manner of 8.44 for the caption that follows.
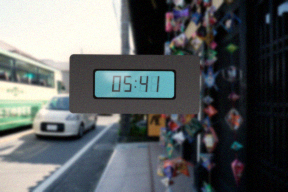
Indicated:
5.41
